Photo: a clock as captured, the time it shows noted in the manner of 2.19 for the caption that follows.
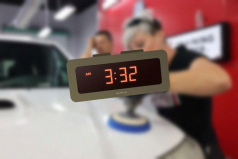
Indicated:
3.32
